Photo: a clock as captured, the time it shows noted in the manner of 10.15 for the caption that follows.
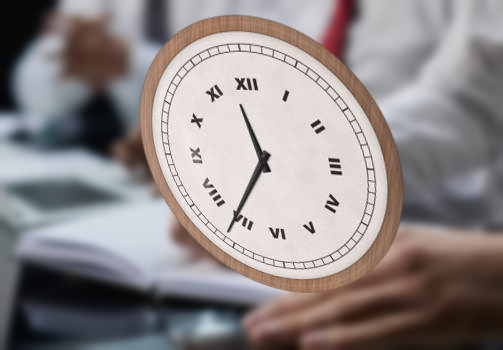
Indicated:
11.36
